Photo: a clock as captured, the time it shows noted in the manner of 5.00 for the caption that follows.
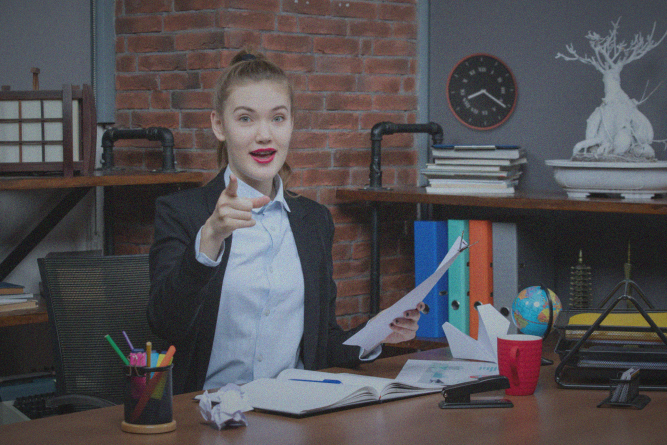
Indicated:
8.21
